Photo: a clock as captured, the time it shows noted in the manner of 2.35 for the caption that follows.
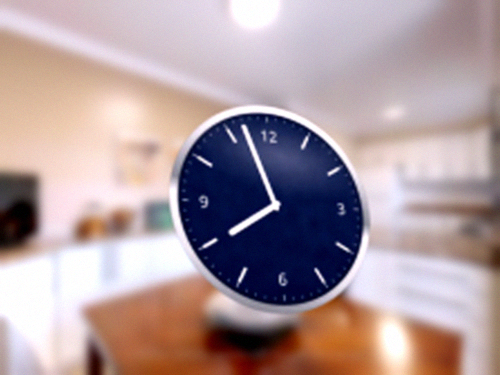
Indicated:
7.57
